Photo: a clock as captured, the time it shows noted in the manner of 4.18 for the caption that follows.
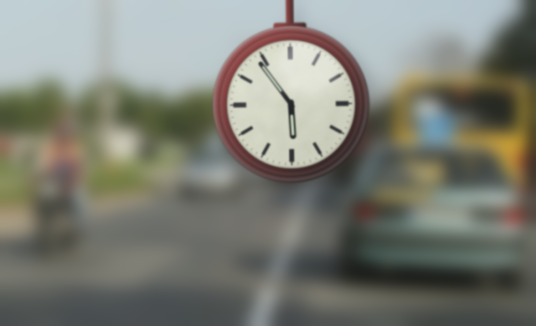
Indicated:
5.54
